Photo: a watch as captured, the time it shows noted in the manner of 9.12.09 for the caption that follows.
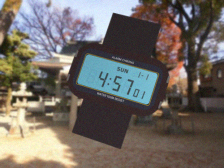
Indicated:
4.57.01
